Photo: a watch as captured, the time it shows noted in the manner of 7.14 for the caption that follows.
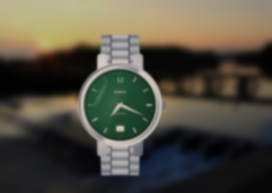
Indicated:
7.19
